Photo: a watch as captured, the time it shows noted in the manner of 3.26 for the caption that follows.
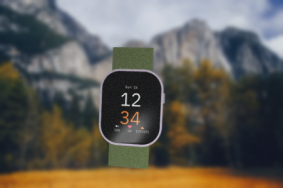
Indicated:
12.34
